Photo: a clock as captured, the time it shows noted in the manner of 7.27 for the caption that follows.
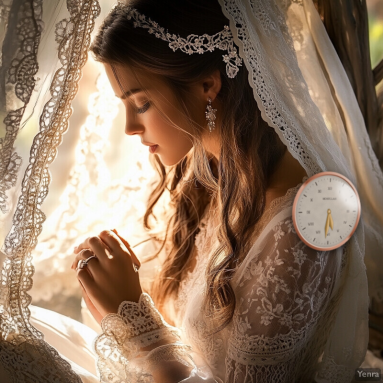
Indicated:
5.31
